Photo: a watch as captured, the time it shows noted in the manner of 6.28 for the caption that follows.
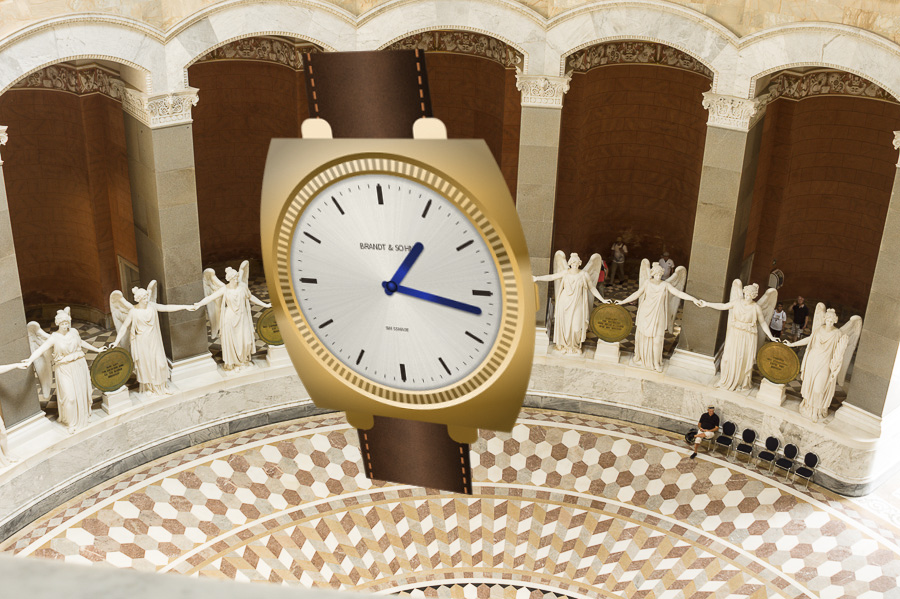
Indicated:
1.17
